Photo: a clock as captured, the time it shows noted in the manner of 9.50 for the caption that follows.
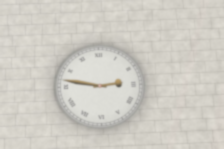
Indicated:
2.47
